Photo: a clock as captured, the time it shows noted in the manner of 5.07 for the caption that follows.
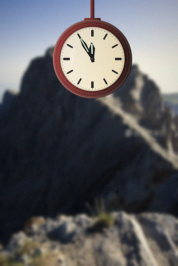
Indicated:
11.55
